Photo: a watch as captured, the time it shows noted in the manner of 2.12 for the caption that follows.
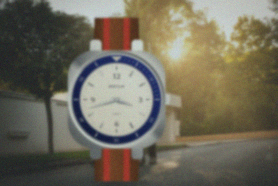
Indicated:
3.42
